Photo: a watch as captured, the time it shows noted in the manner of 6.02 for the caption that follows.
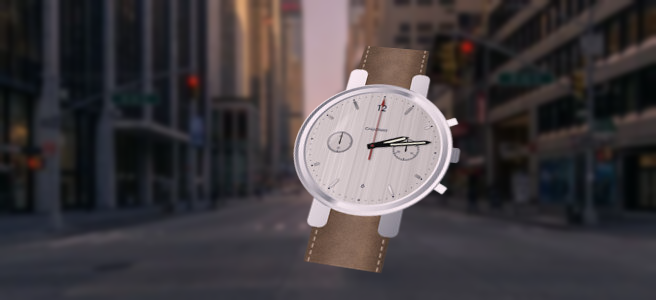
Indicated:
2.13
